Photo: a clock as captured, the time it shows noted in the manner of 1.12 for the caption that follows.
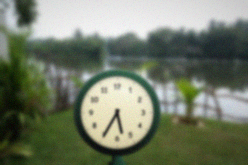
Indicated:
5.35
